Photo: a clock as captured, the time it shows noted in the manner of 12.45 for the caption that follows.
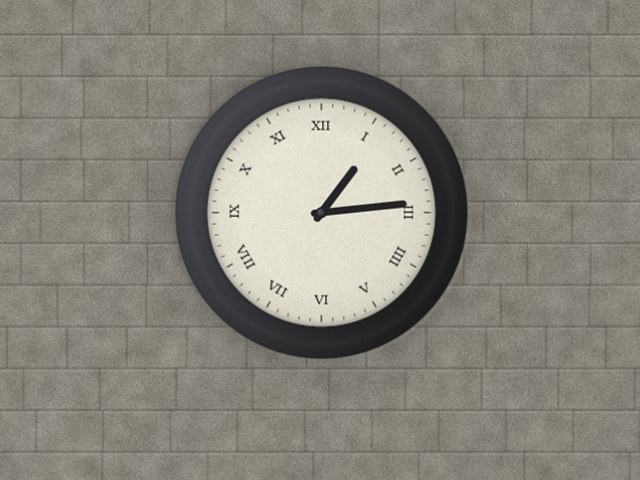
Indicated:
1.14
